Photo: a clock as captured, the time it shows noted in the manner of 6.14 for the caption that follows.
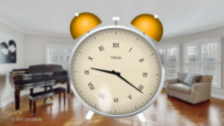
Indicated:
9.21
